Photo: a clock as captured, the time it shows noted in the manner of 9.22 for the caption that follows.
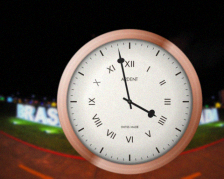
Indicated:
3.58
